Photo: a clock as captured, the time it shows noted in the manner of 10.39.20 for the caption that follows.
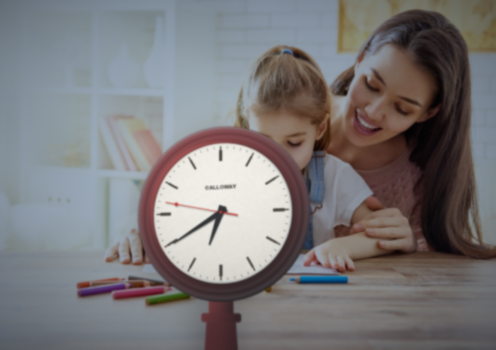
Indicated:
6.39.47
